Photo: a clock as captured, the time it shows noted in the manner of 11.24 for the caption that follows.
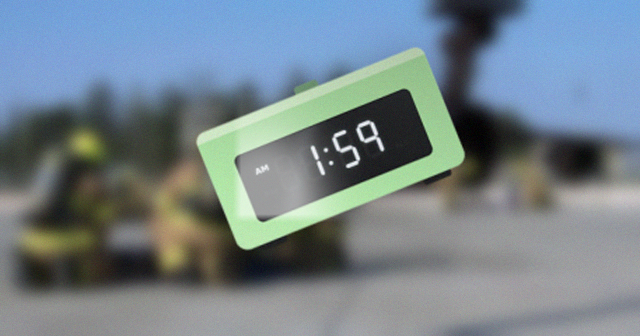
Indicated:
1.59
